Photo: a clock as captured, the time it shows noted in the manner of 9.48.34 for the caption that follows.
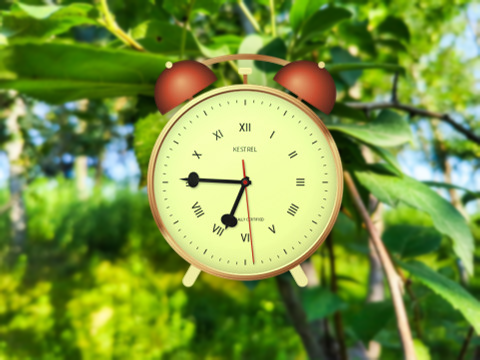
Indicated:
6.45.29
